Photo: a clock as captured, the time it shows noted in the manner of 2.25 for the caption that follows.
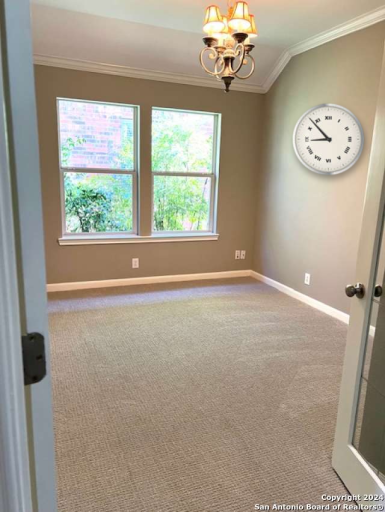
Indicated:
8.53
